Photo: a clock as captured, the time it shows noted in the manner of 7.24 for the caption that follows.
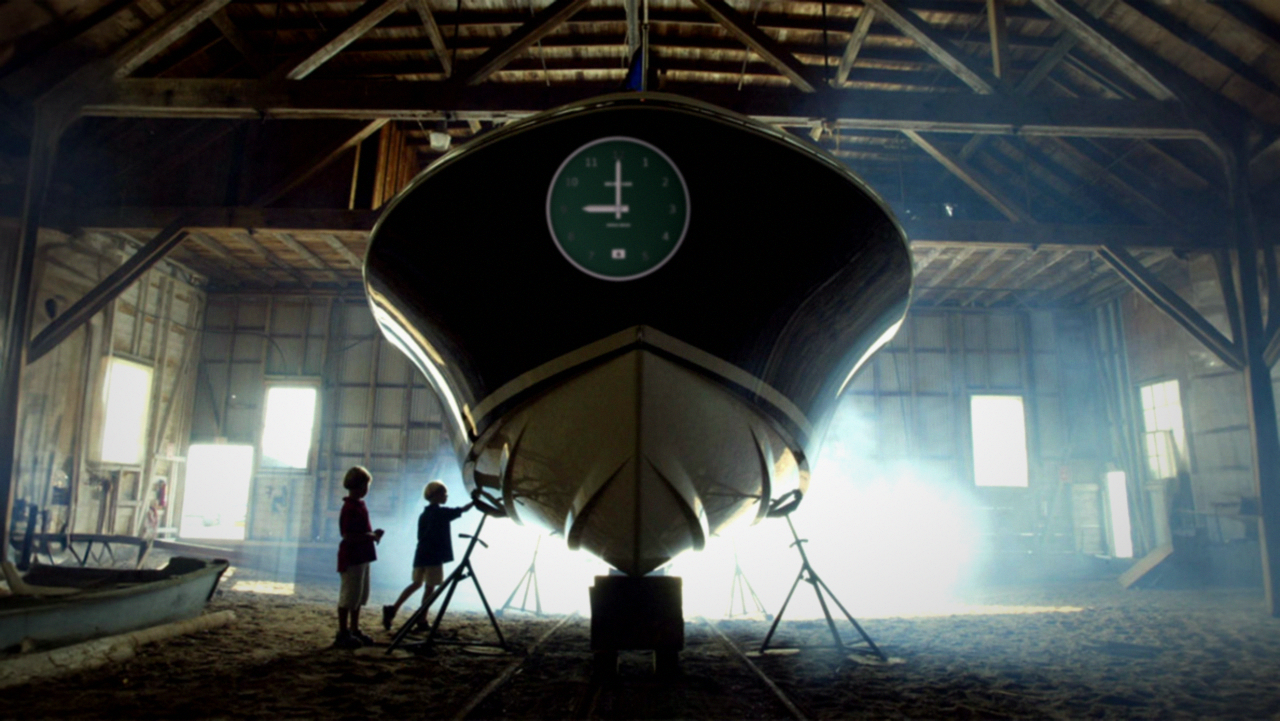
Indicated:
9.00
